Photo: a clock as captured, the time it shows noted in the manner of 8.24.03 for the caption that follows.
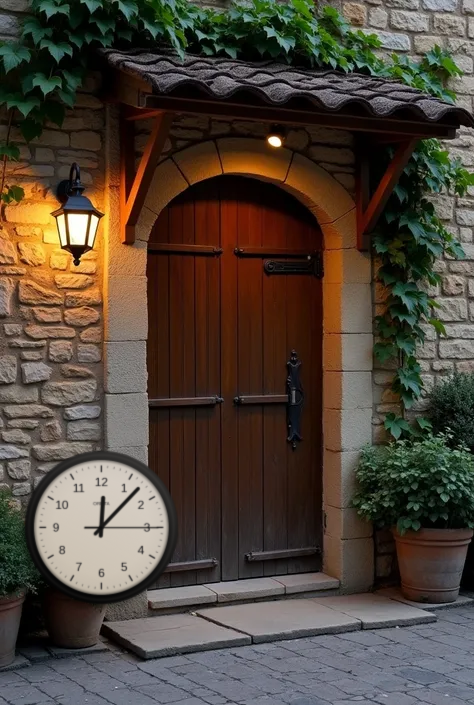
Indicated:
12.07.15
